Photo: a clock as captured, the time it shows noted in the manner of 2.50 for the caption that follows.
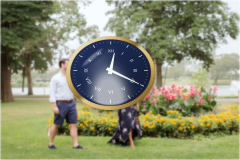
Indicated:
12.20
